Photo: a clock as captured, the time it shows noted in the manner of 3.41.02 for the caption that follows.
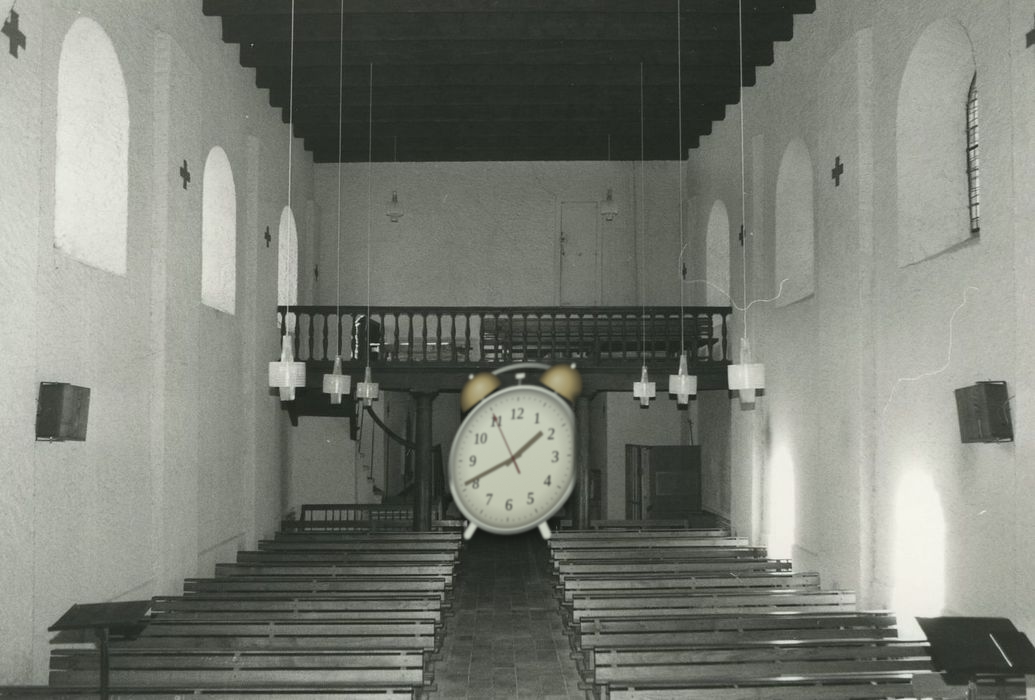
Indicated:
1.40.55
